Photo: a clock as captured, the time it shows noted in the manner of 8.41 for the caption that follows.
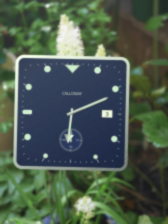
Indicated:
6.11
